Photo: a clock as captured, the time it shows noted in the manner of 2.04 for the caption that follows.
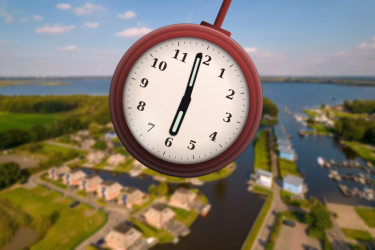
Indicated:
5.59
